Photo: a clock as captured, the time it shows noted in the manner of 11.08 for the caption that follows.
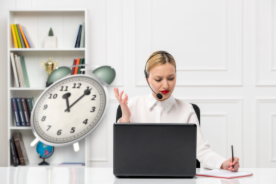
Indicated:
11.06
